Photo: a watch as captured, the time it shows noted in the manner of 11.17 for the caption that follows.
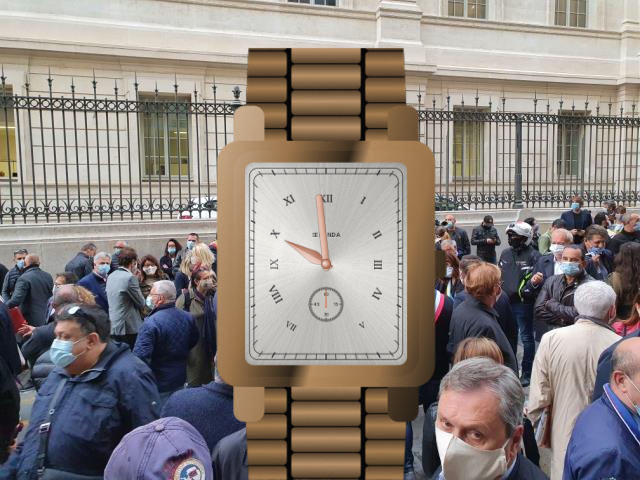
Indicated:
9.59
